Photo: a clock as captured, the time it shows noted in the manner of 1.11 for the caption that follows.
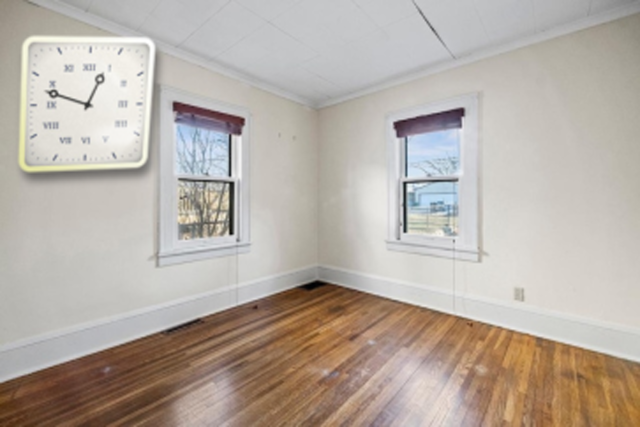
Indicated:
12.48
